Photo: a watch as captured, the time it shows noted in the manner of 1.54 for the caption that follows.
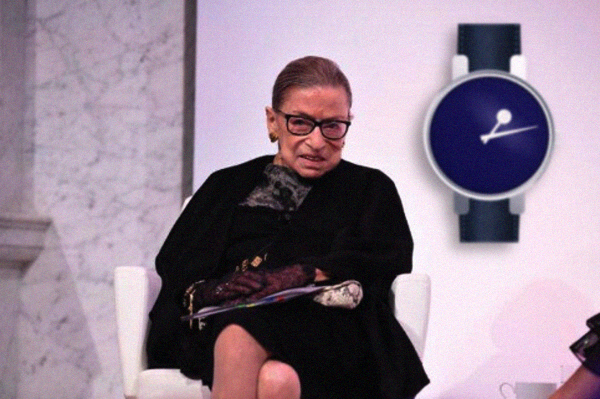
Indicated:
1.13
